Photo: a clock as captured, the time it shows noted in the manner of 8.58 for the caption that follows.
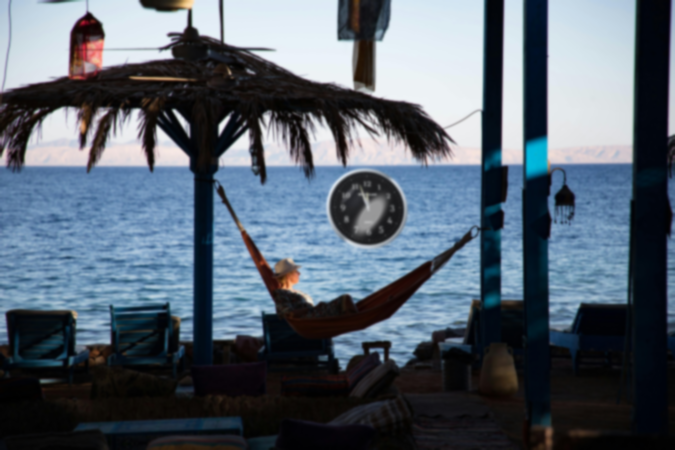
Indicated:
11.57
